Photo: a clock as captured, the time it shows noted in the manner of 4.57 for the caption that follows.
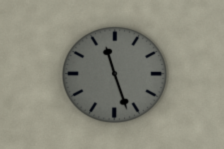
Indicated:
11.27
